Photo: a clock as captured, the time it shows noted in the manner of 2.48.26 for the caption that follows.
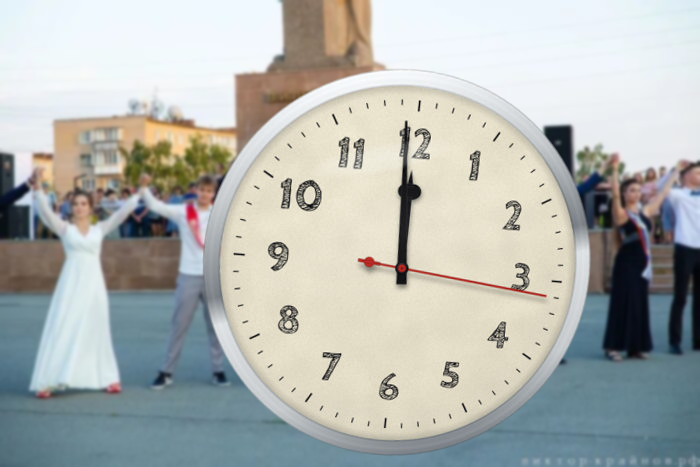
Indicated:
11.59.16
